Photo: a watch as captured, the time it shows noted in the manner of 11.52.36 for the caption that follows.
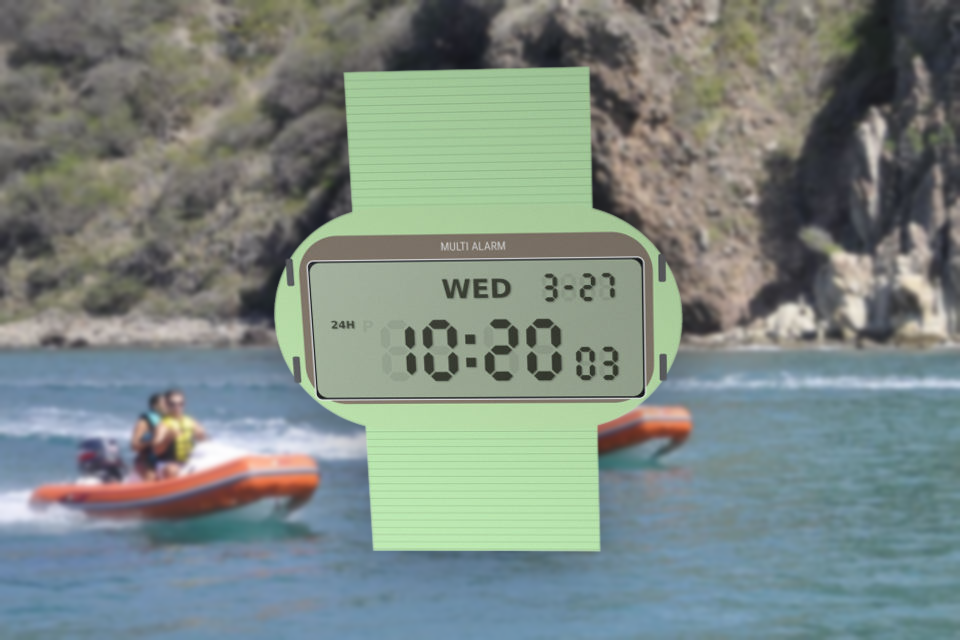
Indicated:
10.20.03
